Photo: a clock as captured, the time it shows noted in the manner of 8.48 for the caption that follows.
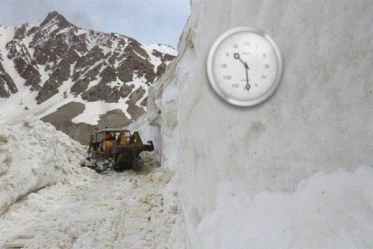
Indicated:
10.29
